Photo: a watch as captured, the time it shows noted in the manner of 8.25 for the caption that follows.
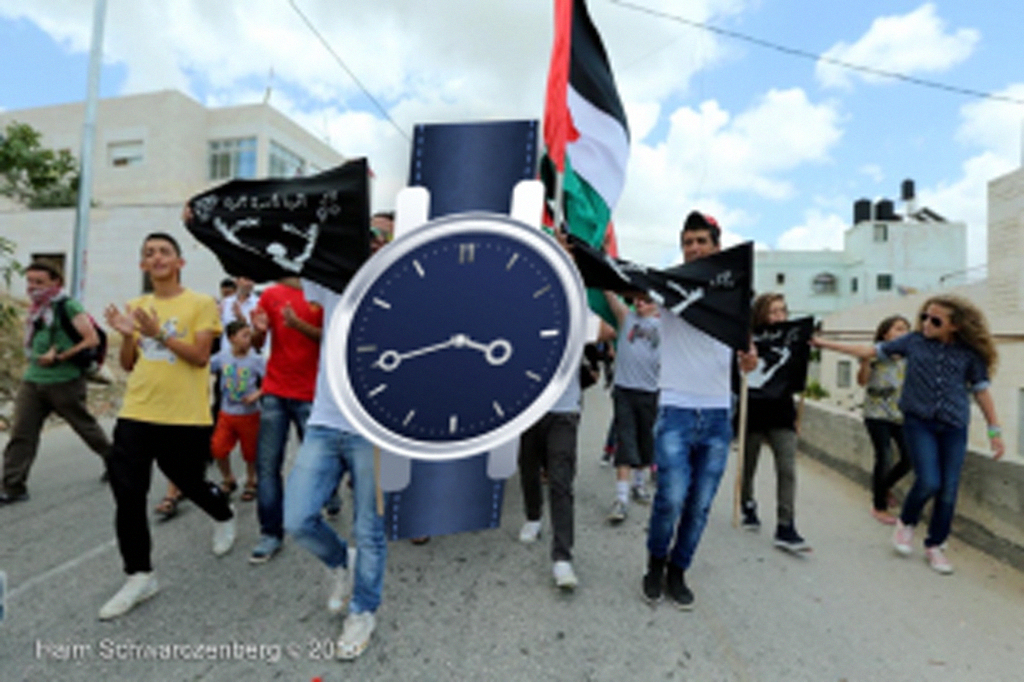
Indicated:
3.43
